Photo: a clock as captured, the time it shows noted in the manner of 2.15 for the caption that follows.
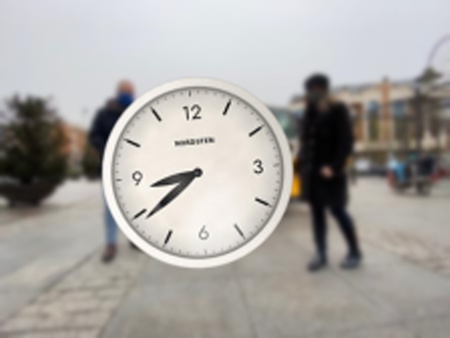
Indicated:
8.39
